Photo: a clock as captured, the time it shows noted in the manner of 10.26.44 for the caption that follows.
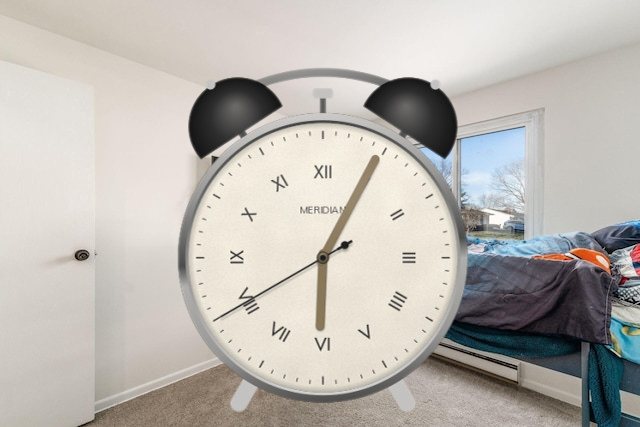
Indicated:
6.04.40
